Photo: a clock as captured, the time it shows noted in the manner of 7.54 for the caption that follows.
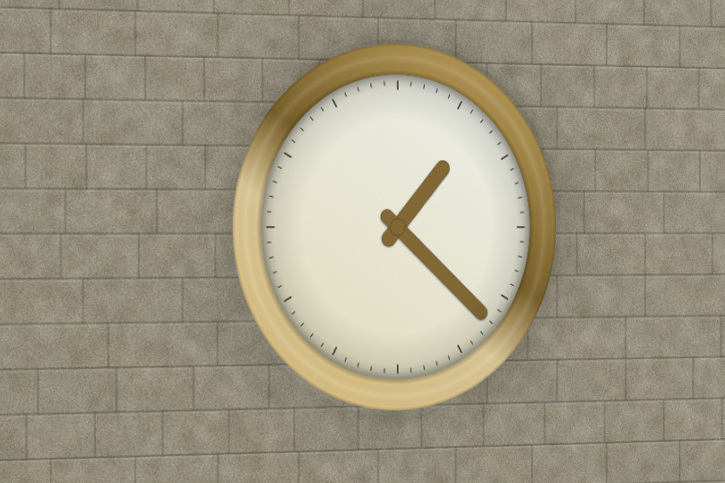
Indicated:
1.22
